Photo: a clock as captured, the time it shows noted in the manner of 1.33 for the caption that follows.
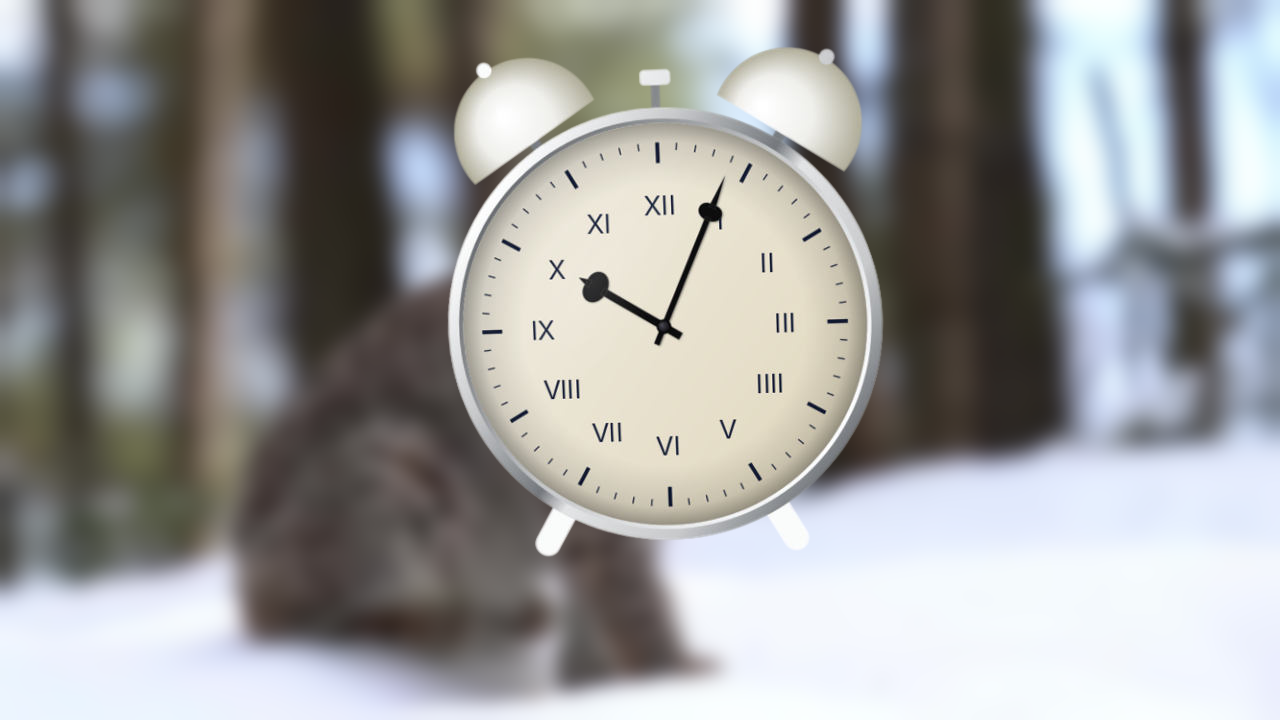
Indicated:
10.04
